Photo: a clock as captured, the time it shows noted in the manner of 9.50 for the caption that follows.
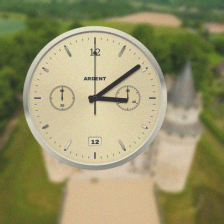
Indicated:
3.09
